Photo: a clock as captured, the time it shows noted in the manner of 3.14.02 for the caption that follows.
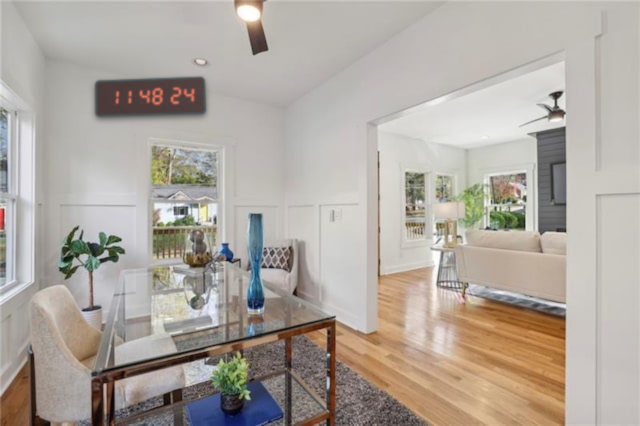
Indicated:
11.48.24
